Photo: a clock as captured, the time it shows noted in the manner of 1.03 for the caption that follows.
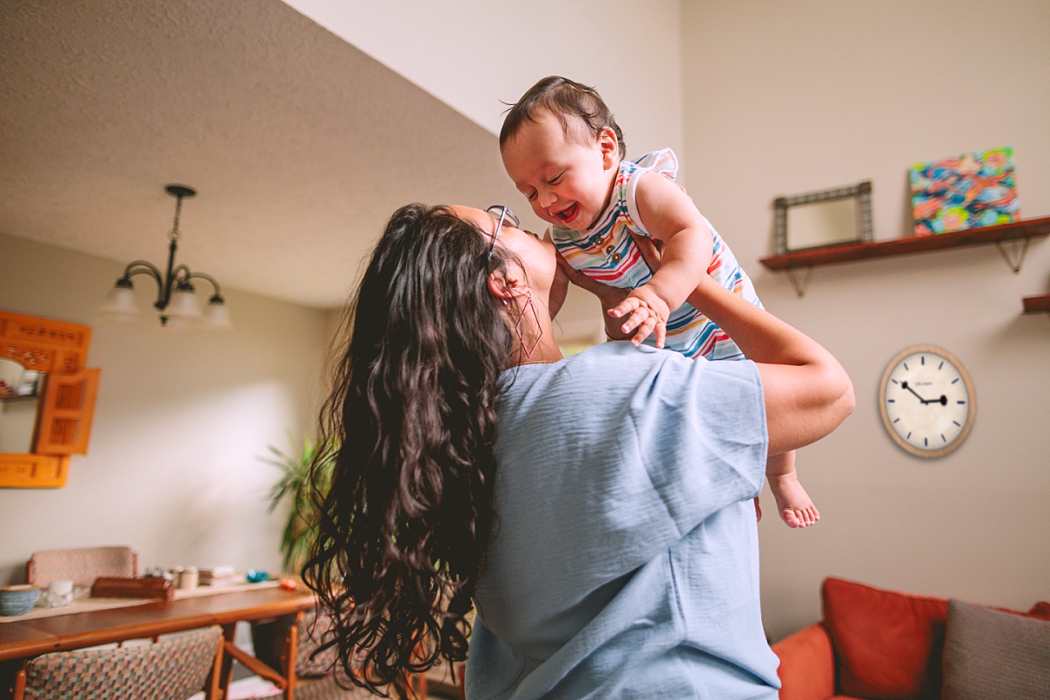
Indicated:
2.51
